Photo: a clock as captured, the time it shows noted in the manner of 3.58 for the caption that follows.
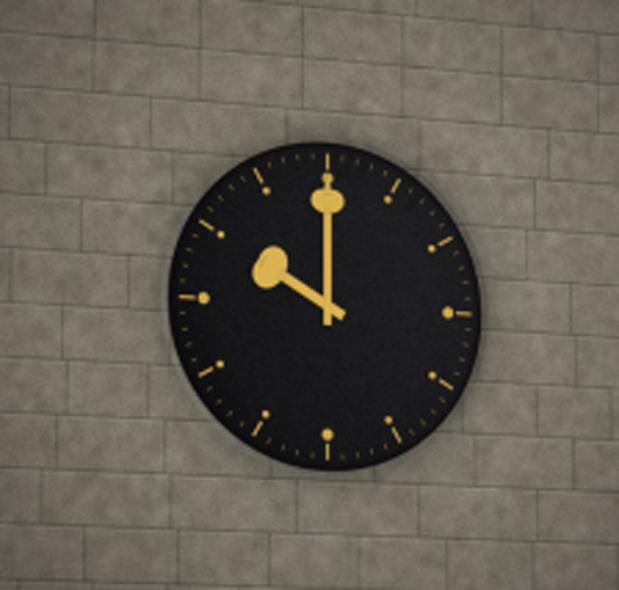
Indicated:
10.00
